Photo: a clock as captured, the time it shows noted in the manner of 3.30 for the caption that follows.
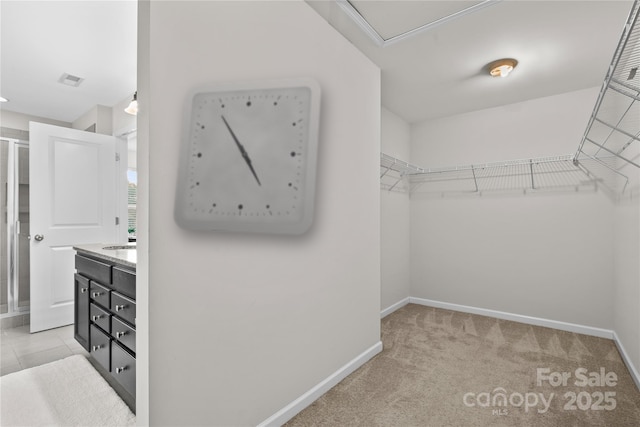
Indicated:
4.54
